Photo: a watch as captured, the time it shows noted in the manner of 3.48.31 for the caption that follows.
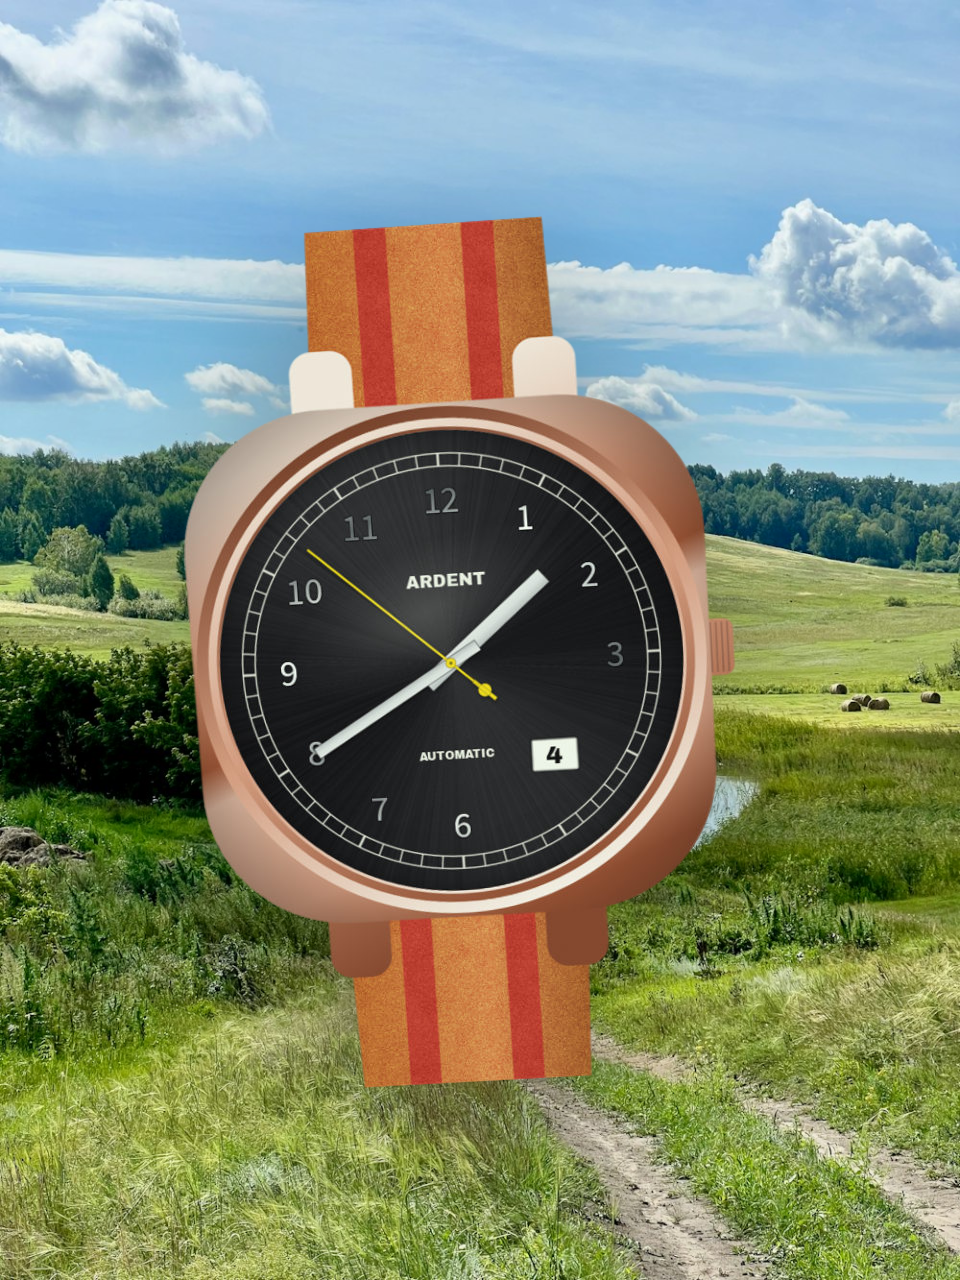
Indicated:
1.39.52
